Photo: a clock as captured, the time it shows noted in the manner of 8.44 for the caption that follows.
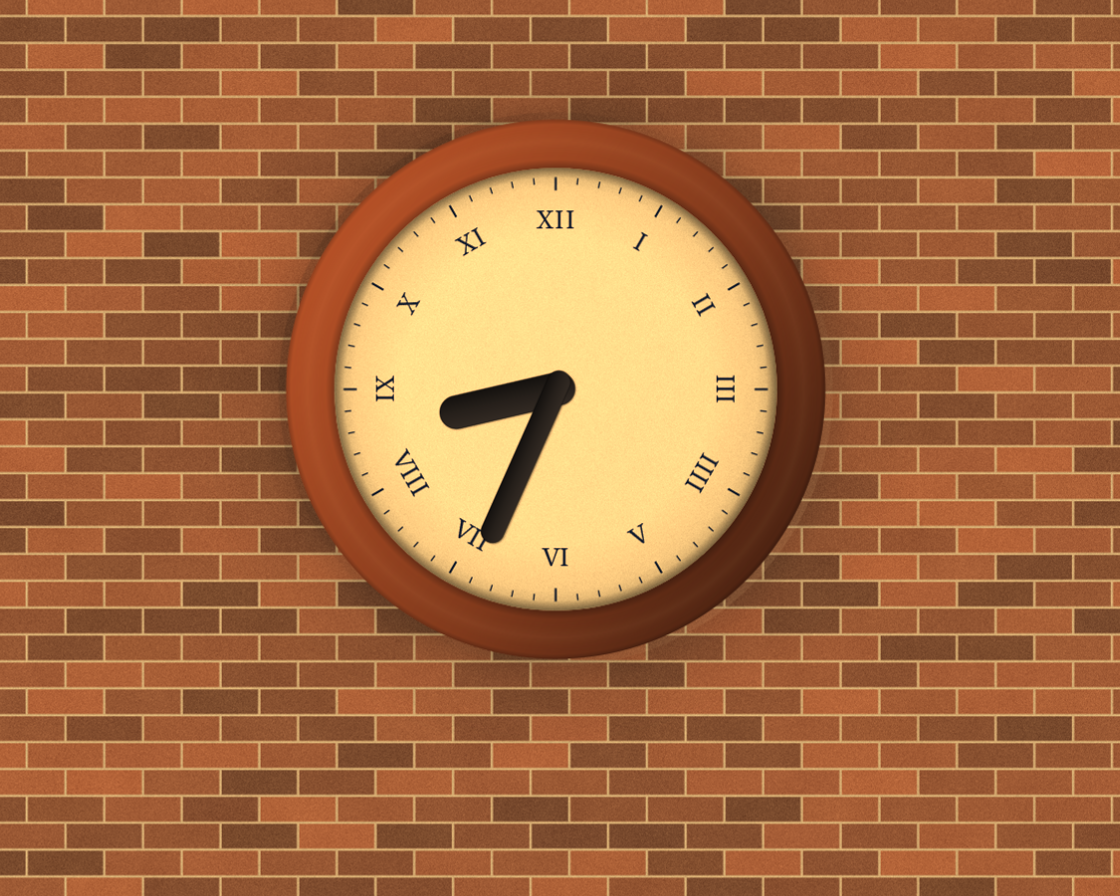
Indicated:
8.34
